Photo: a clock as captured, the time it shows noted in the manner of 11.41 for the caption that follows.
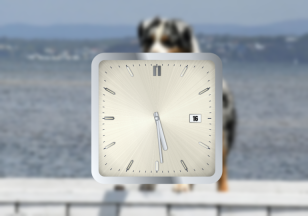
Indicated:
5.29
